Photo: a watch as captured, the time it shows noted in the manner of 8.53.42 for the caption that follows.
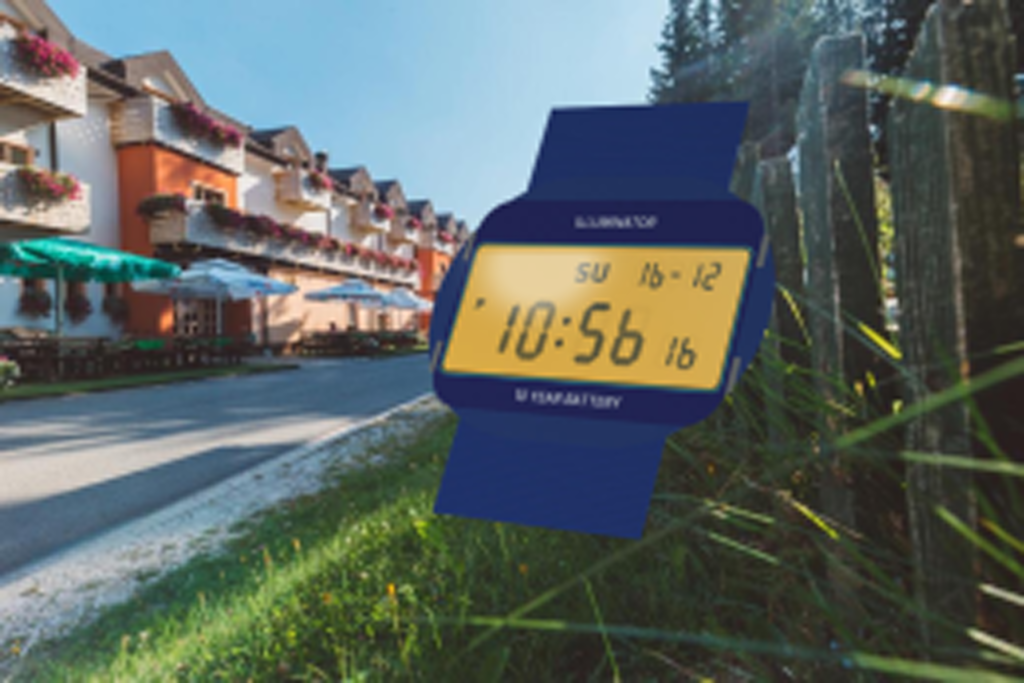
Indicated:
10.56.16
